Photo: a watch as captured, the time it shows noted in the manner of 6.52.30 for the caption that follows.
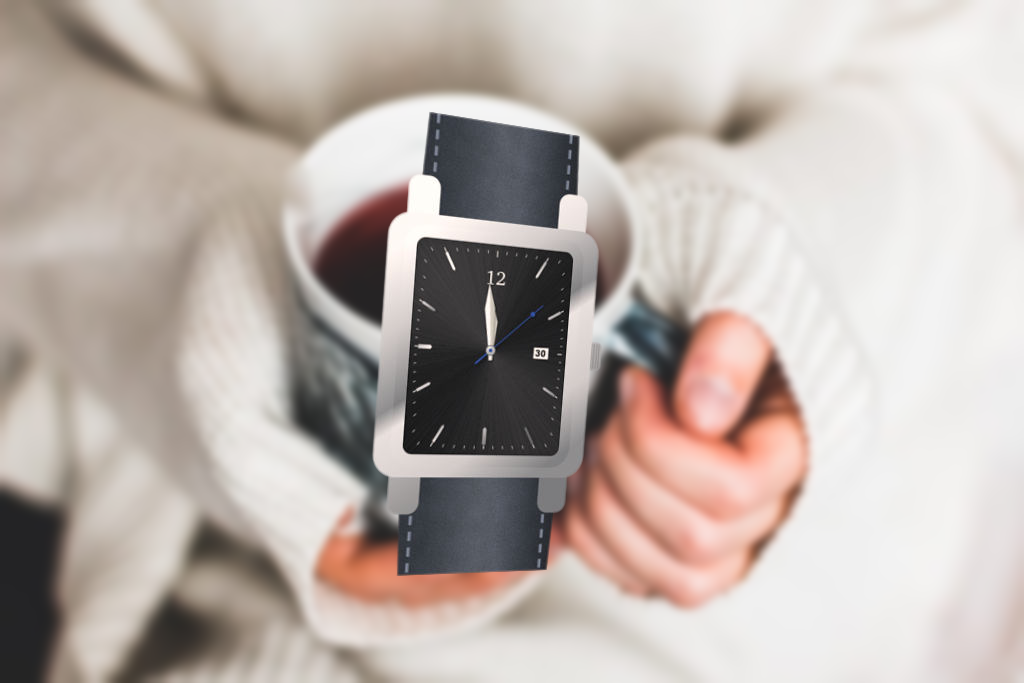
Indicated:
11.59.08
